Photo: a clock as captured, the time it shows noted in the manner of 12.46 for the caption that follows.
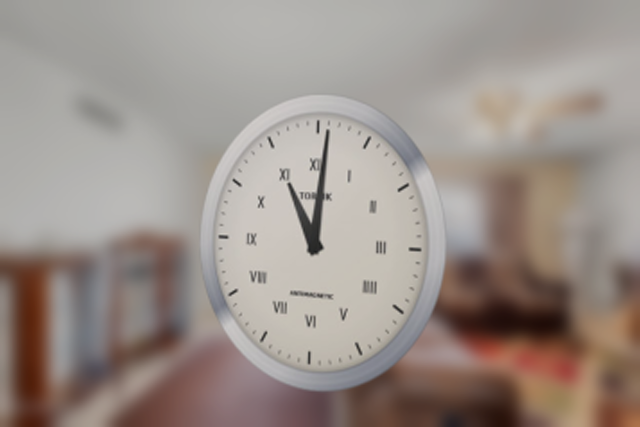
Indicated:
11.01
